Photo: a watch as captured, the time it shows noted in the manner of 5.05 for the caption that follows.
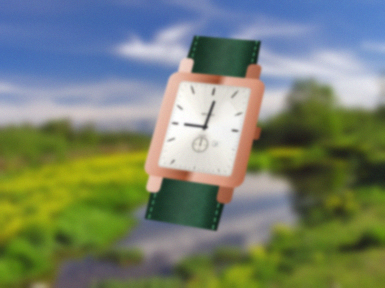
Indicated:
9.01
